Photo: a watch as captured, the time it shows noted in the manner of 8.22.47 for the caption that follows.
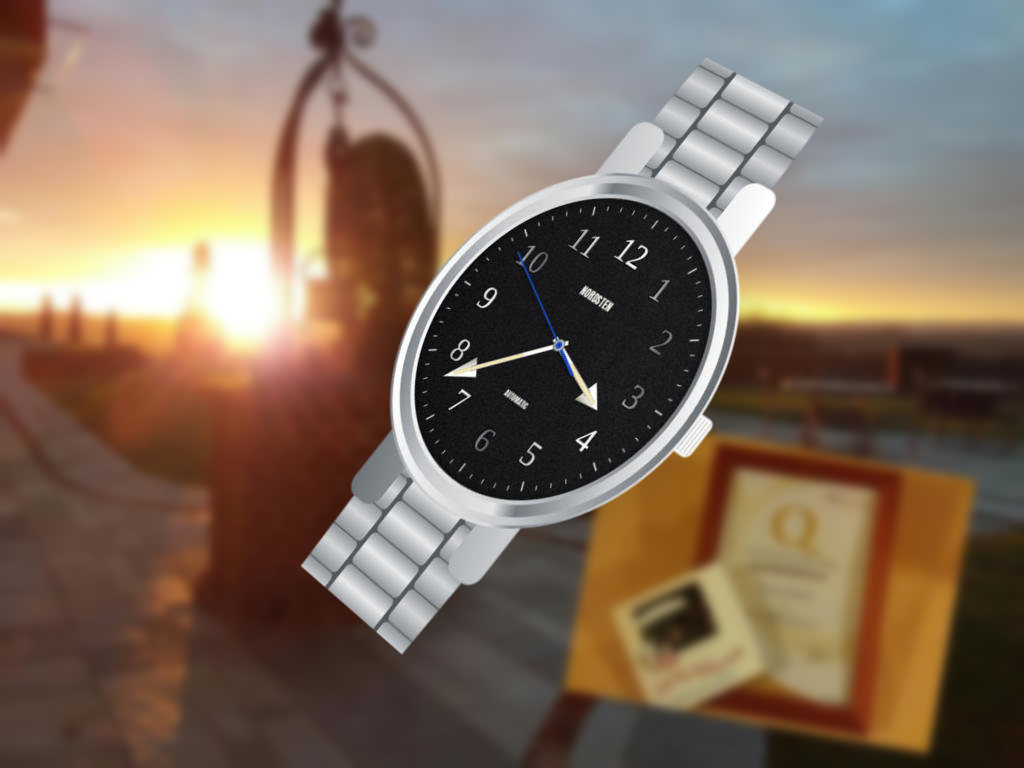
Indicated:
3.37.49
